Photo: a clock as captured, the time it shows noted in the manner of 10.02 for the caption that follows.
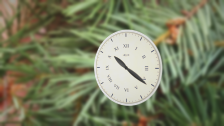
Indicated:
10.21
